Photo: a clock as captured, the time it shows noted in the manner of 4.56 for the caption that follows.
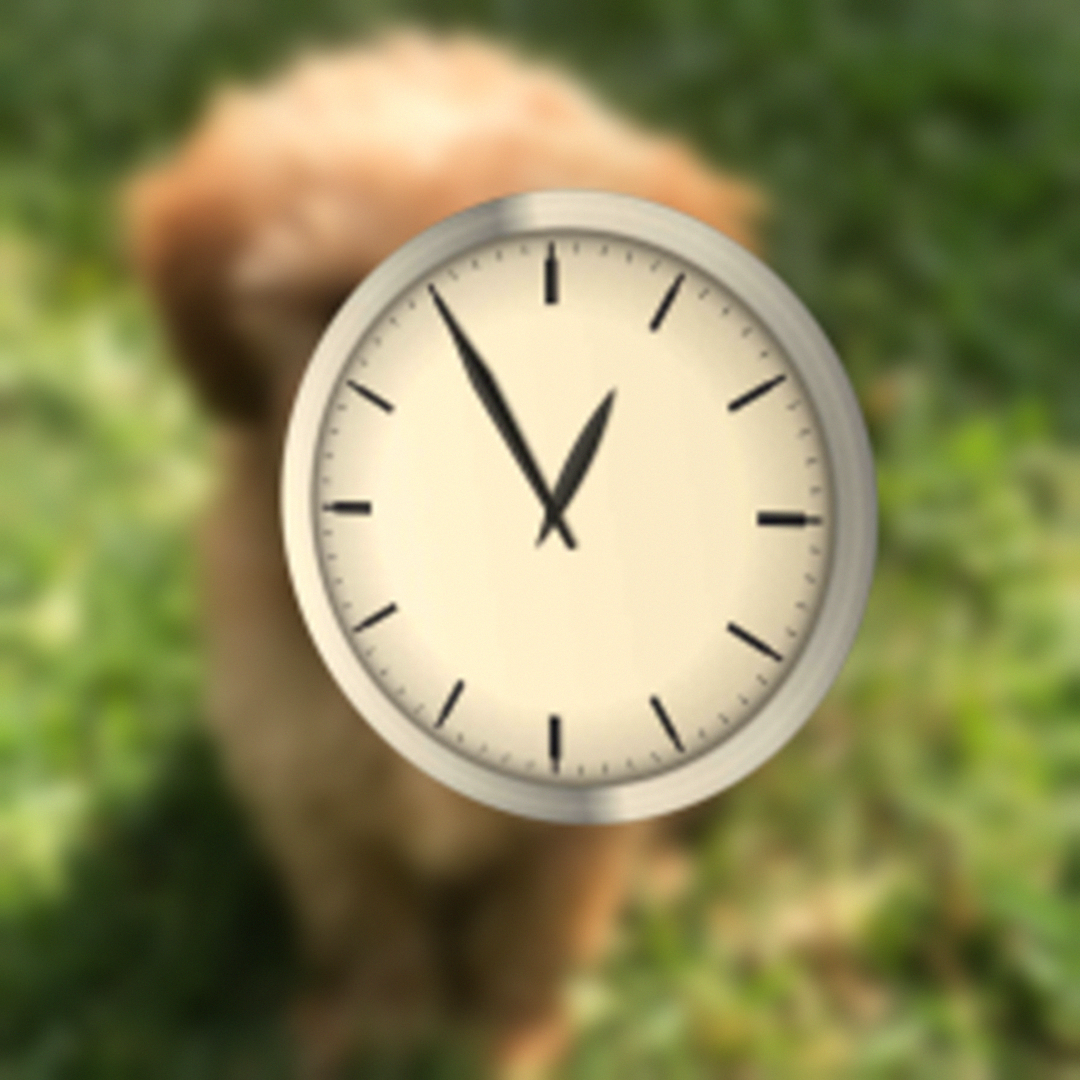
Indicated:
12.55
